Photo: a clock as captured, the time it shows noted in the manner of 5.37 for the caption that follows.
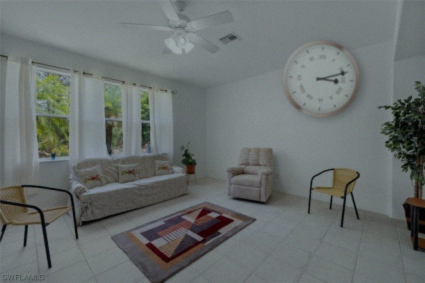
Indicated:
3.12
